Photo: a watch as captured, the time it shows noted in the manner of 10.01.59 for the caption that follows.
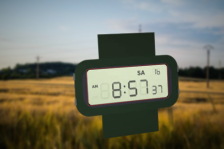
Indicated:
8.57.37
